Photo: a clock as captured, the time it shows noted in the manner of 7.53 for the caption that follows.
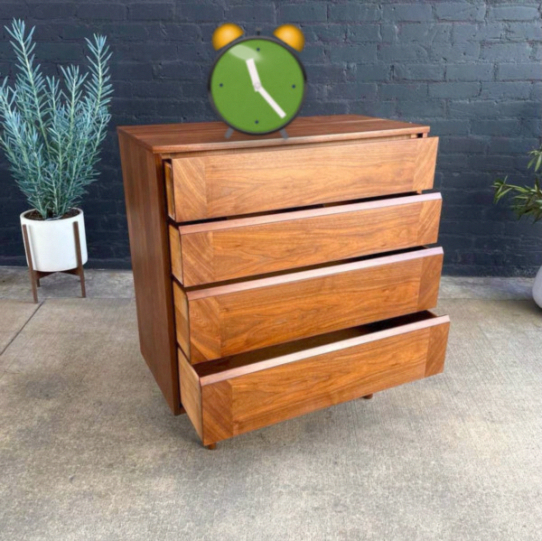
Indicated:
11.23
